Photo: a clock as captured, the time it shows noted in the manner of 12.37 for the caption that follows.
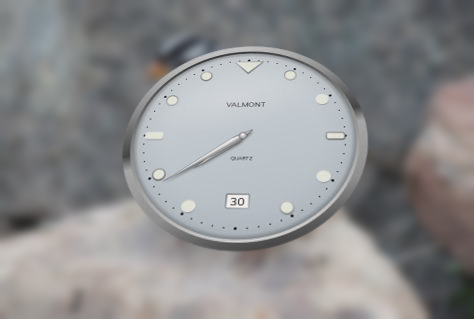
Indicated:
7.39
